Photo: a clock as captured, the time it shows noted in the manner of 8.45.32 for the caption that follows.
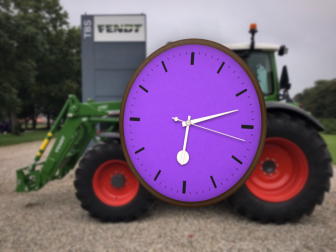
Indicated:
6.12.17
